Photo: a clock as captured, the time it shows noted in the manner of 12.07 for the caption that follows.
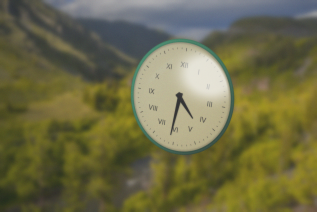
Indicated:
4.31
